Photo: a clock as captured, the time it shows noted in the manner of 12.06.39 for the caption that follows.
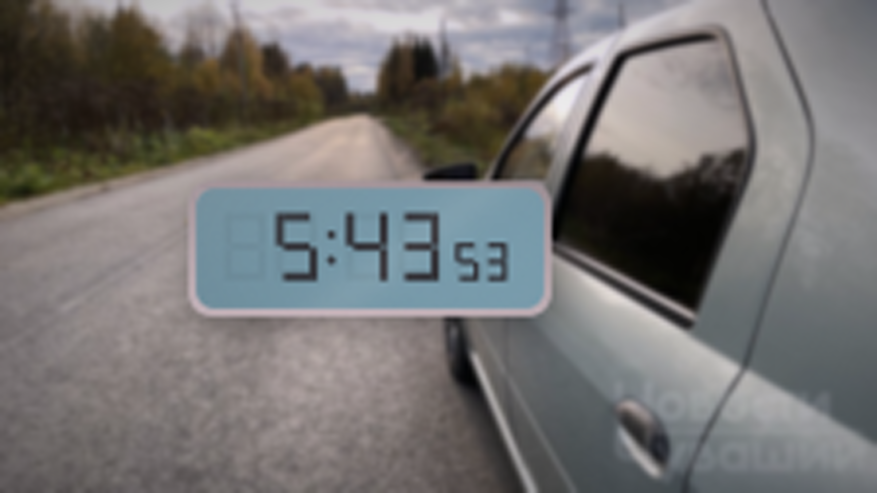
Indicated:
5.43.53
